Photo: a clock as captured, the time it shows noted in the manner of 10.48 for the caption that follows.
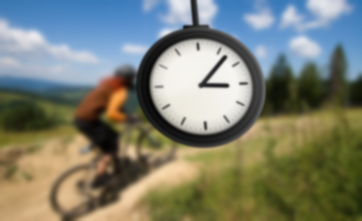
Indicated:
3.07
